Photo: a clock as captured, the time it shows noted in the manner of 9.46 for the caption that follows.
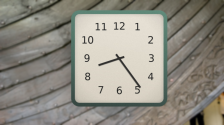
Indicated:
8.24
